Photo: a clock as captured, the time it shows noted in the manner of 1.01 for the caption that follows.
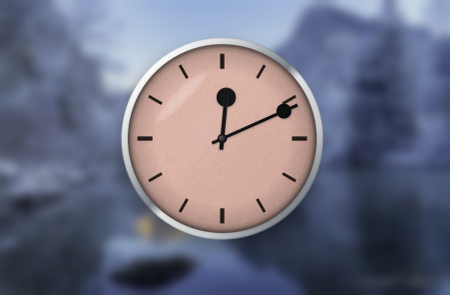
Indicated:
12.11
